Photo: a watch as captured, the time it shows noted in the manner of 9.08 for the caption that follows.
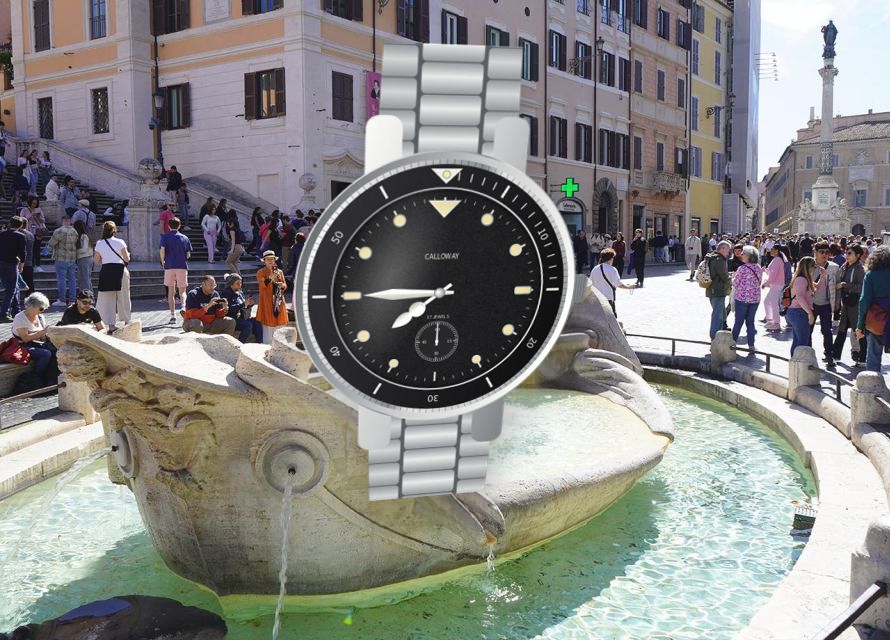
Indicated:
7.45
